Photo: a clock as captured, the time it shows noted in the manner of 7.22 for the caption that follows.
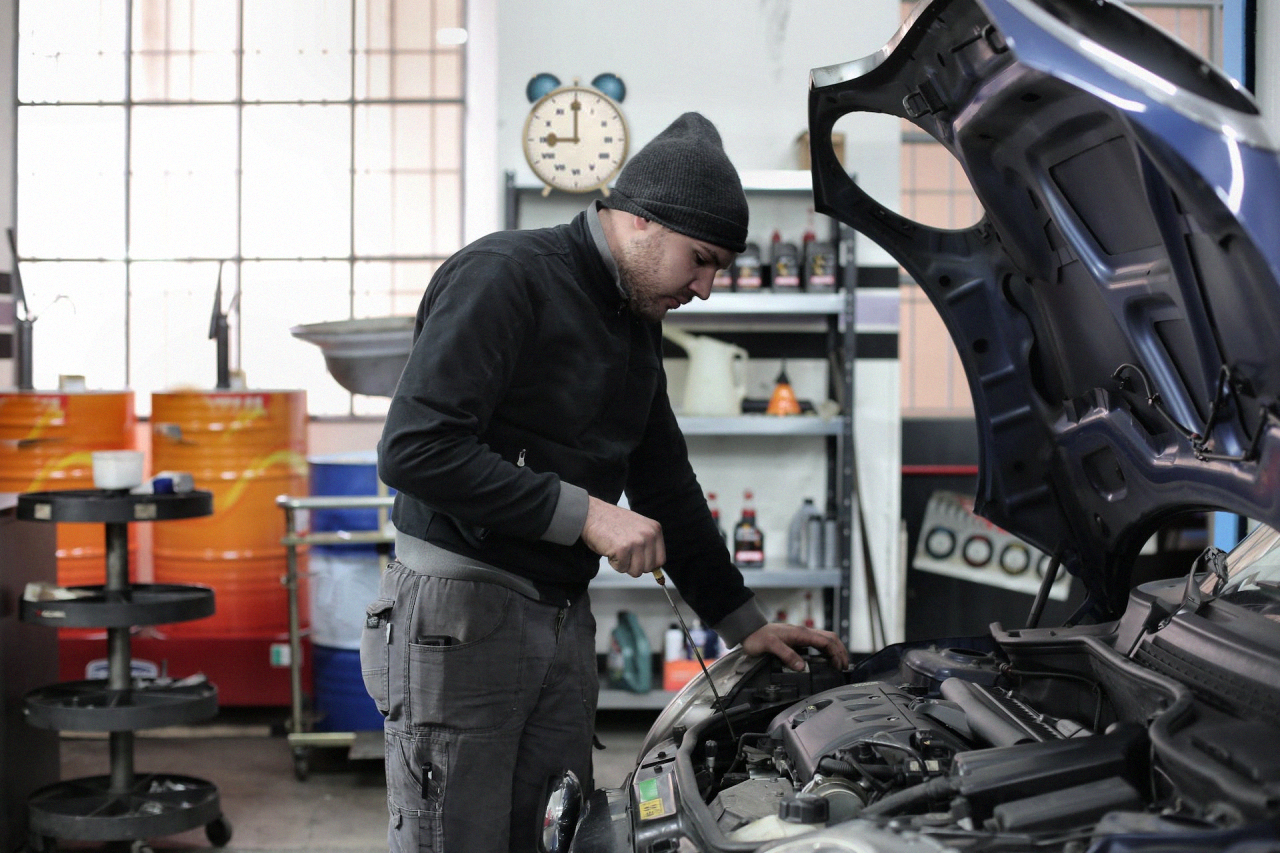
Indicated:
9.00
